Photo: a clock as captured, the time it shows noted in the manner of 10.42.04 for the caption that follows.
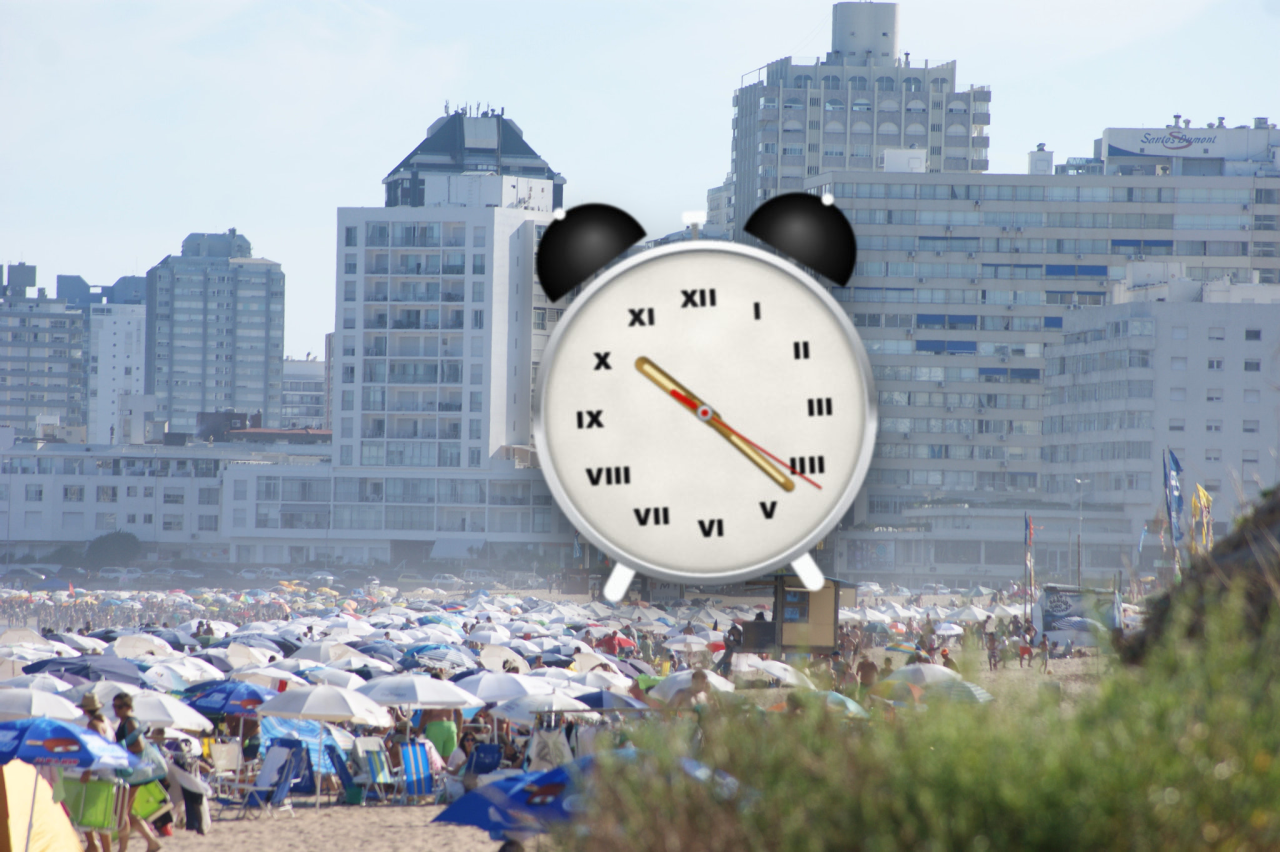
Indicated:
10.22.21
